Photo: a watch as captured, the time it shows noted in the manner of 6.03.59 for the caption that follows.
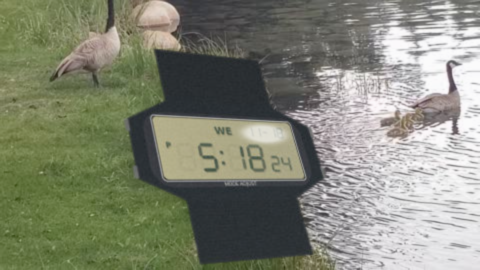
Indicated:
5.18.24
